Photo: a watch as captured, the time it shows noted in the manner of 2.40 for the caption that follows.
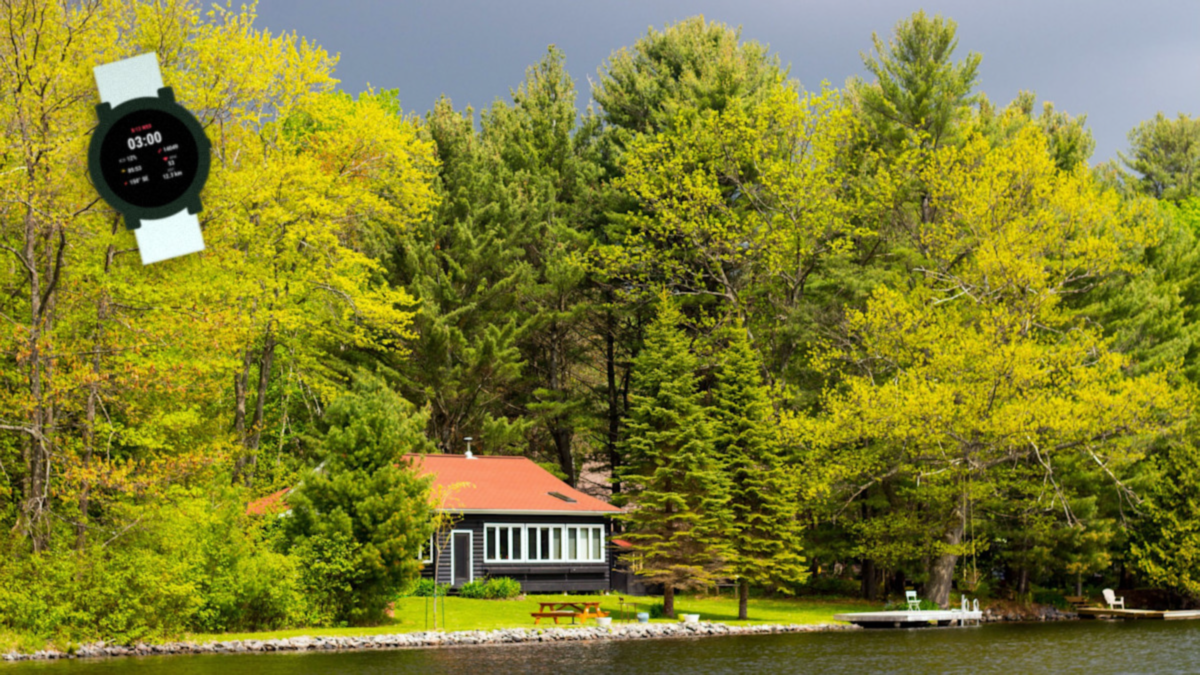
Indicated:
3.00
